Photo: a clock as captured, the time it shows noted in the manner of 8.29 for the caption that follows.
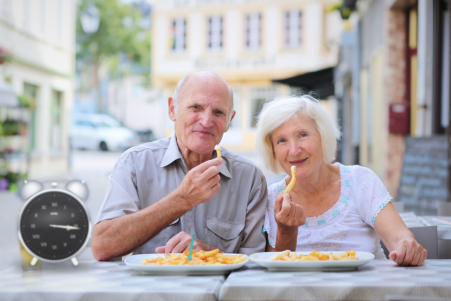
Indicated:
3.16
